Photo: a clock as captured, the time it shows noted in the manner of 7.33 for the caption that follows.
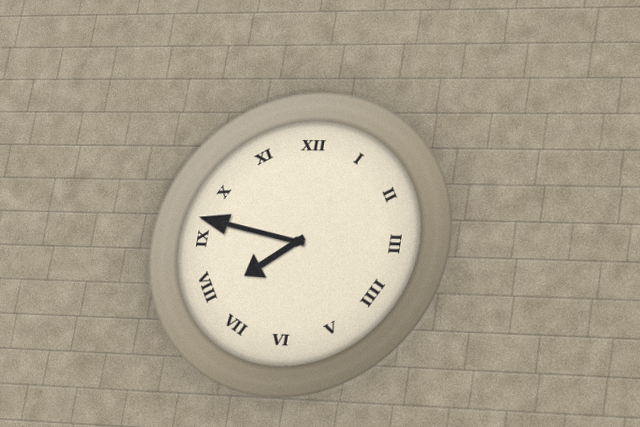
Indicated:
7.47
